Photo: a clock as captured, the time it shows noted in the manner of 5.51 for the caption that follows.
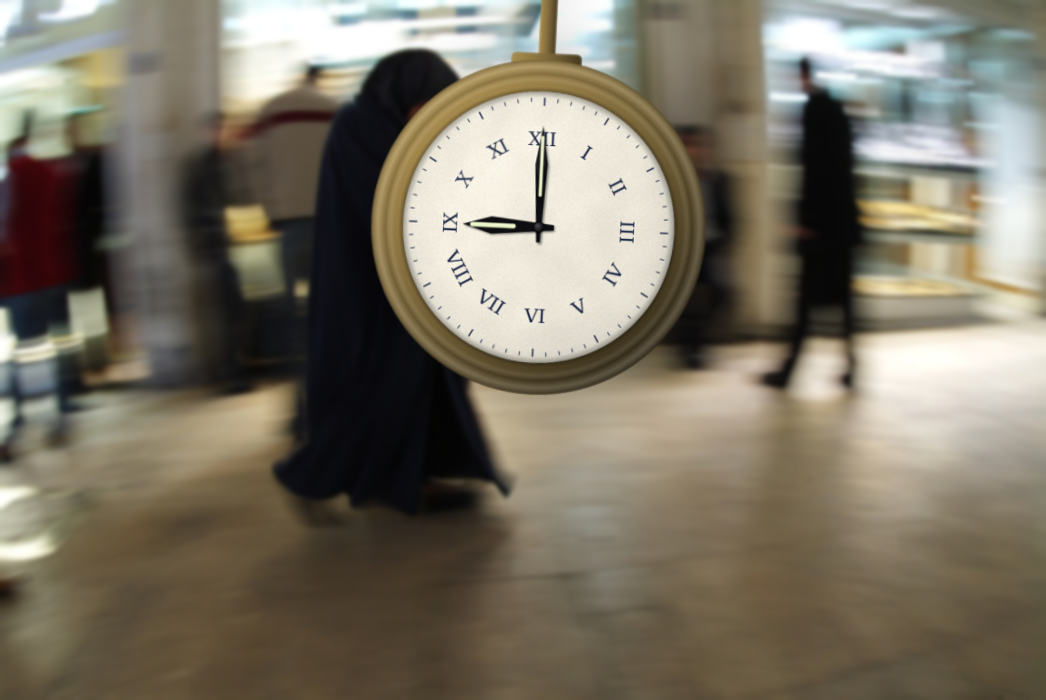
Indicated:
9.00
